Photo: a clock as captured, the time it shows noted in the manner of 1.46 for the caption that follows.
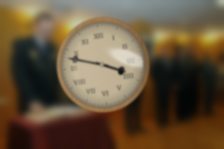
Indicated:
3.48
